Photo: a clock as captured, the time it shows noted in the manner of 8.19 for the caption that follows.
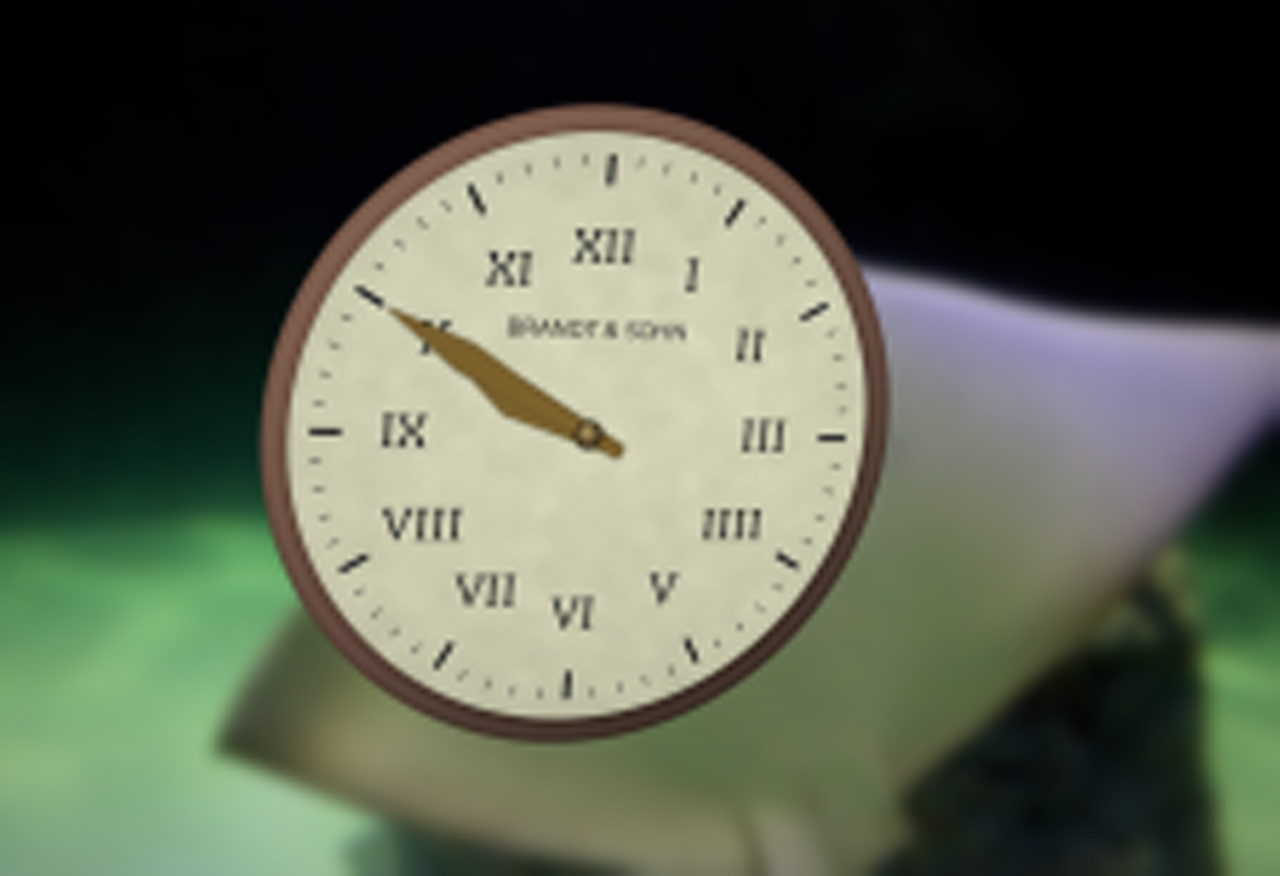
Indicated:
9.50
